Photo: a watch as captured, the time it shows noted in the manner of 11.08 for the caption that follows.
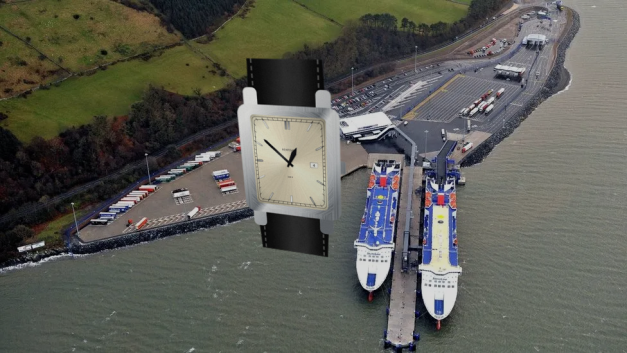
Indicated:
12.52
